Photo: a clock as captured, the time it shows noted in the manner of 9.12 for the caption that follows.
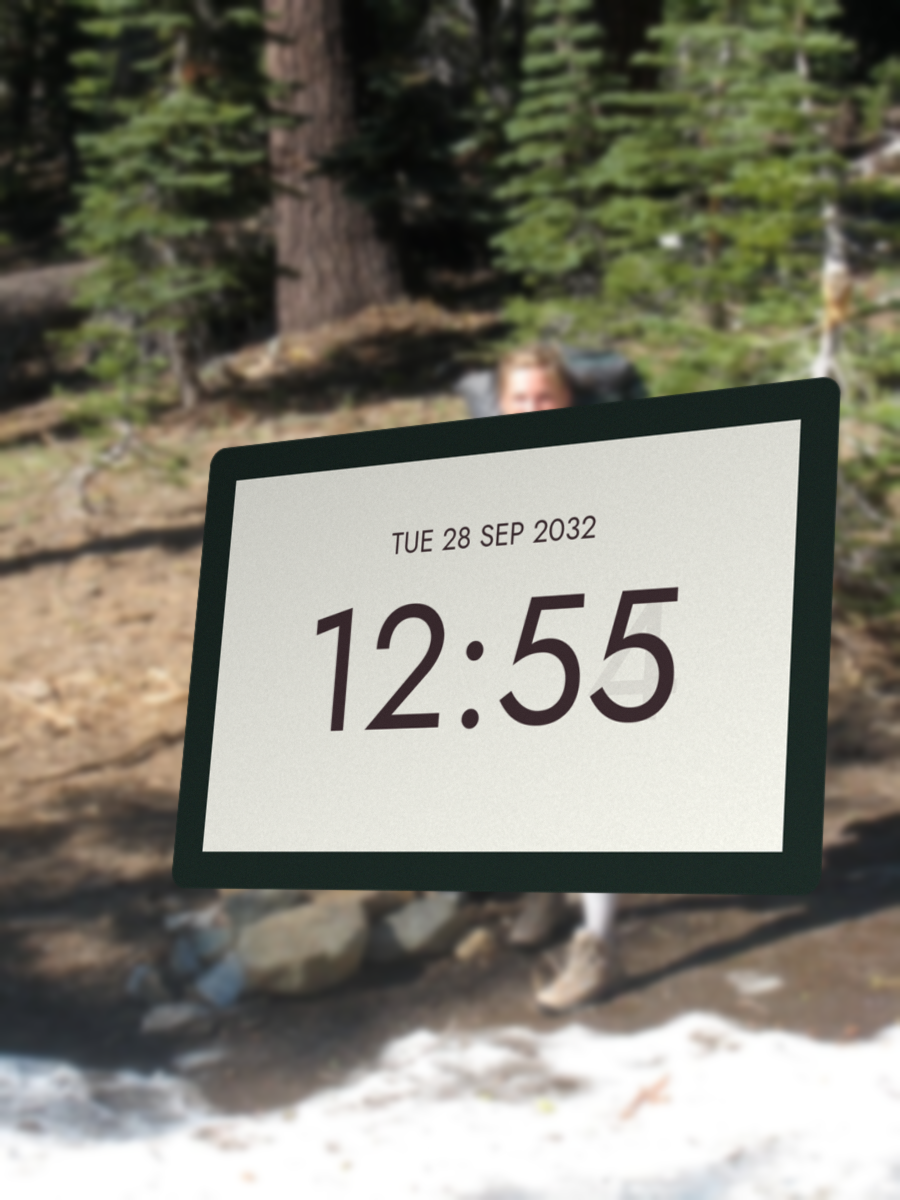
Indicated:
12.55
